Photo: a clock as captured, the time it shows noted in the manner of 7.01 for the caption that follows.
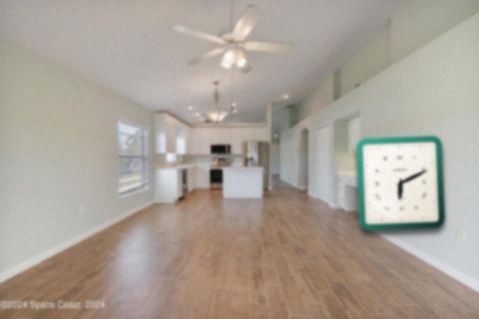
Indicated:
6.11
